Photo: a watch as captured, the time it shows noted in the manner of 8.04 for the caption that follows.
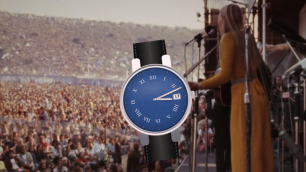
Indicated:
3.12
